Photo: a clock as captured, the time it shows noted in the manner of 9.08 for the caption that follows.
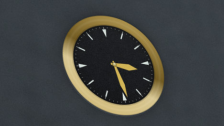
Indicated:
3.29
